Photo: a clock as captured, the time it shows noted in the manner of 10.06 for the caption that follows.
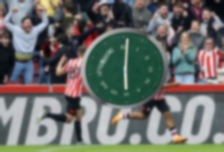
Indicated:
6.01
